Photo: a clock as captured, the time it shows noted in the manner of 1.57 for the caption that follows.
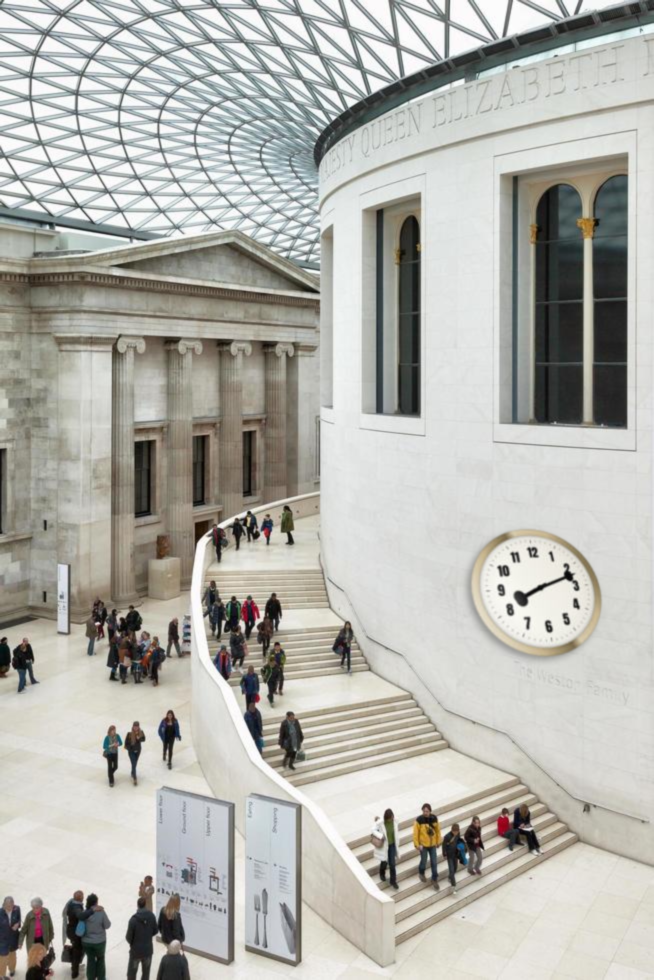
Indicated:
8.12
